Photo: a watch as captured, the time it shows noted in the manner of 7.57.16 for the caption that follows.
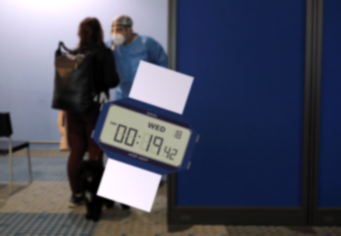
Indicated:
0.19.42
